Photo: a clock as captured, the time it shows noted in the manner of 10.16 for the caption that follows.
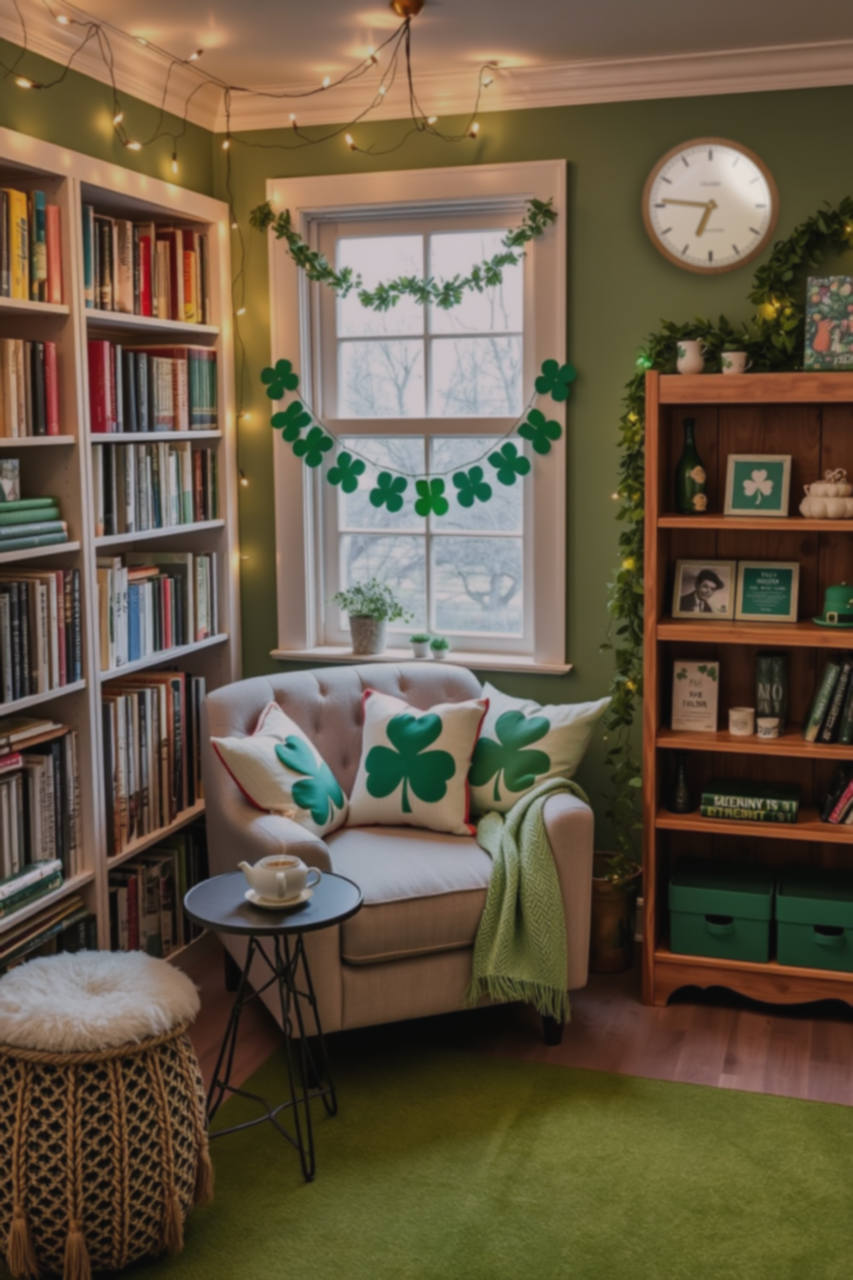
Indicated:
6.46
